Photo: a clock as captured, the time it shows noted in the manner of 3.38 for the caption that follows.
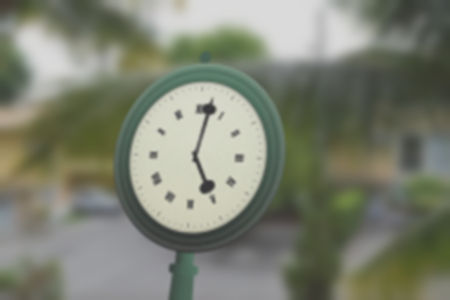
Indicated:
5.02
